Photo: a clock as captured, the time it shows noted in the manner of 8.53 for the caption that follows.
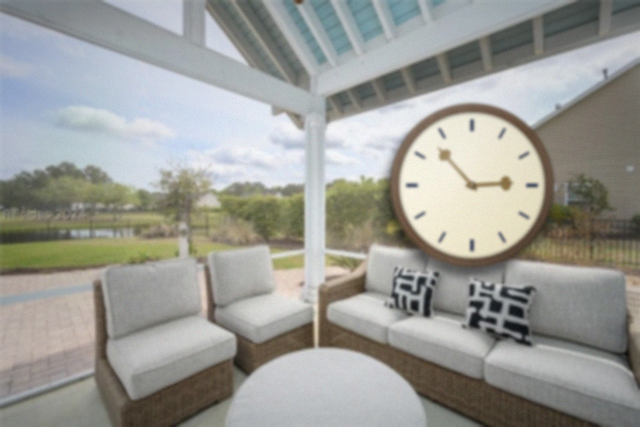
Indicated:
2.53
